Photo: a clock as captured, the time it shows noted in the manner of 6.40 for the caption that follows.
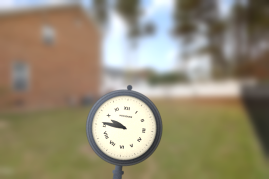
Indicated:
9.46
